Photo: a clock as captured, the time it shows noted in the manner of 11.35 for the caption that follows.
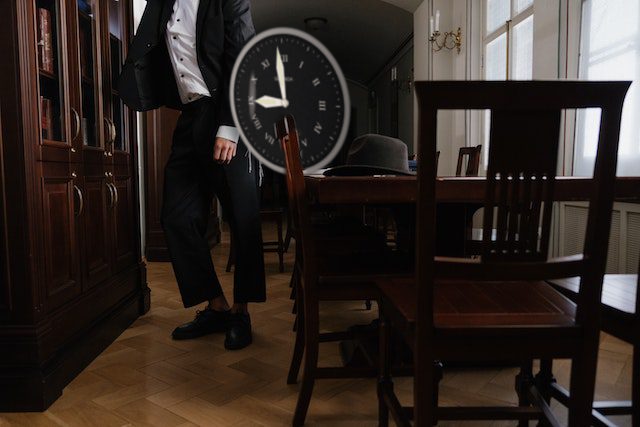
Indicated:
8.59
